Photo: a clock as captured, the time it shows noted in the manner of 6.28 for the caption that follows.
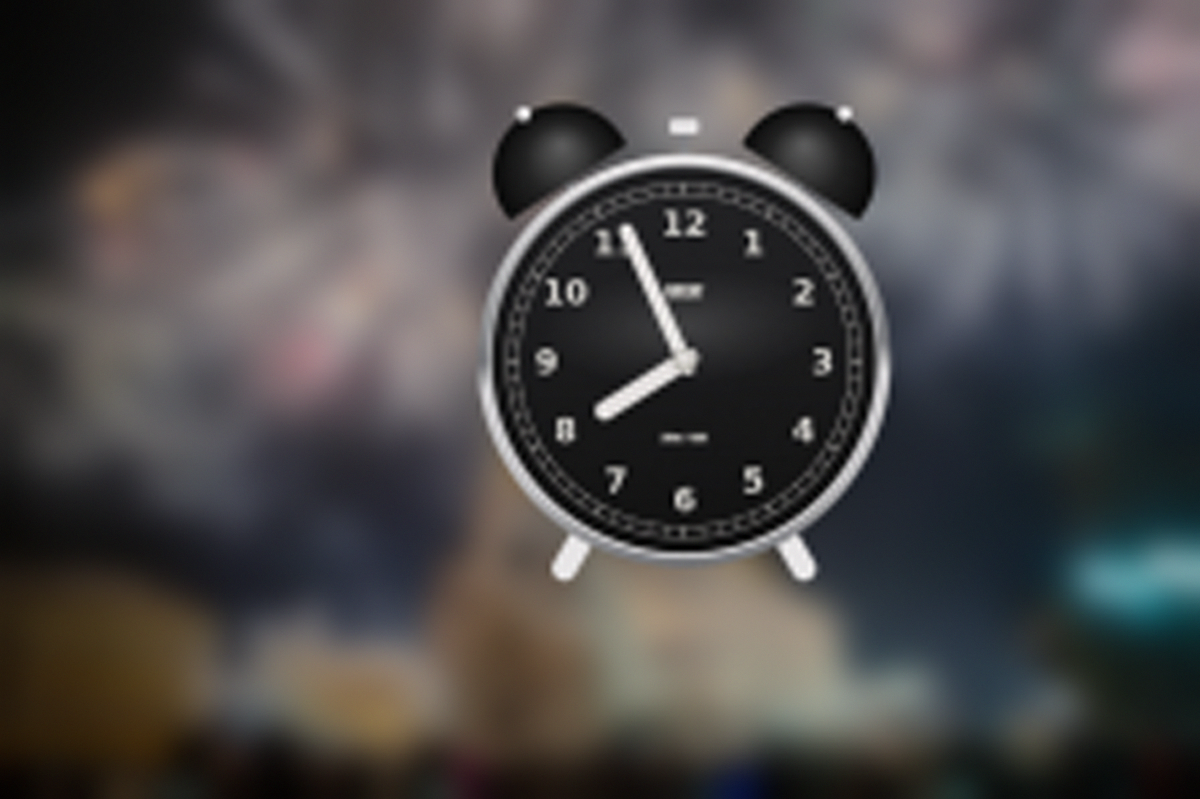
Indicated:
7.56
